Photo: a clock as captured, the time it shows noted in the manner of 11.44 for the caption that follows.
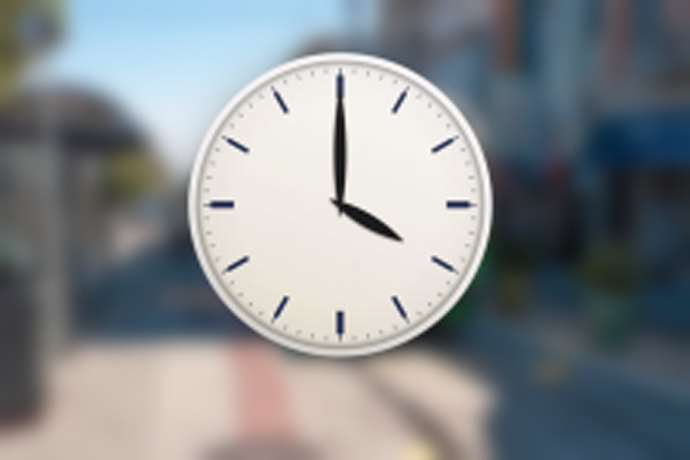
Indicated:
4.00
